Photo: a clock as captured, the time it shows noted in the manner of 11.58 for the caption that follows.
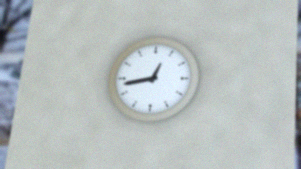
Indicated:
12.43
